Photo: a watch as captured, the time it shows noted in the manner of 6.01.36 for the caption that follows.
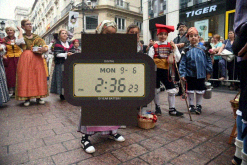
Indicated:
2.36.23
